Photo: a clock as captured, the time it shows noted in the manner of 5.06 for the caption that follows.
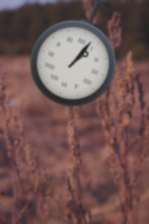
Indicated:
1.03
